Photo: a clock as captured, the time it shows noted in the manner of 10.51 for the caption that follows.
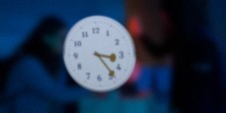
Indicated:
3.24
